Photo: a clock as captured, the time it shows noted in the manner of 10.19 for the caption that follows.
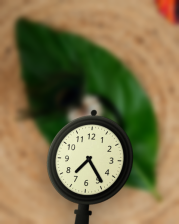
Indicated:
7.24
